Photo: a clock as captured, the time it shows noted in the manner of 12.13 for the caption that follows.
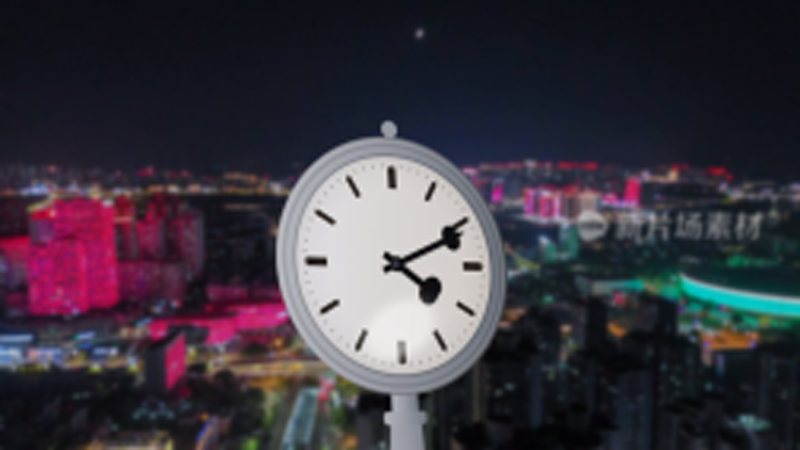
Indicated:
4.11
